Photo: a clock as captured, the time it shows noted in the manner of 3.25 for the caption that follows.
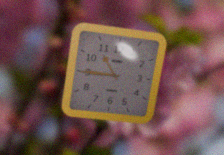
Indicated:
10.45
